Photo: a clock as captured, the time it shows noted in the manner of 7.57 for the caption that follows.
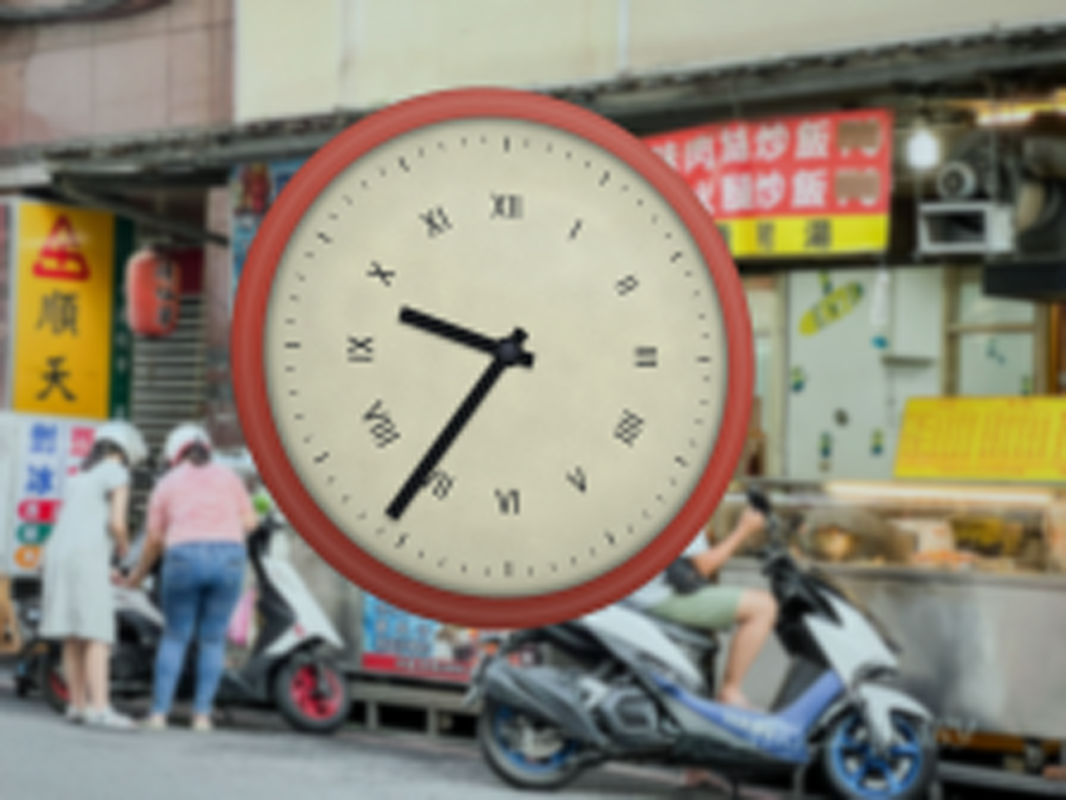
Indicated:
9.36
